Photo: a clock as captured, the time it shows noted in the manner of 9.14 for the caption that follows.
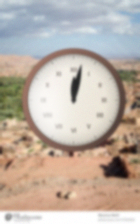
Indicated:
12.02
